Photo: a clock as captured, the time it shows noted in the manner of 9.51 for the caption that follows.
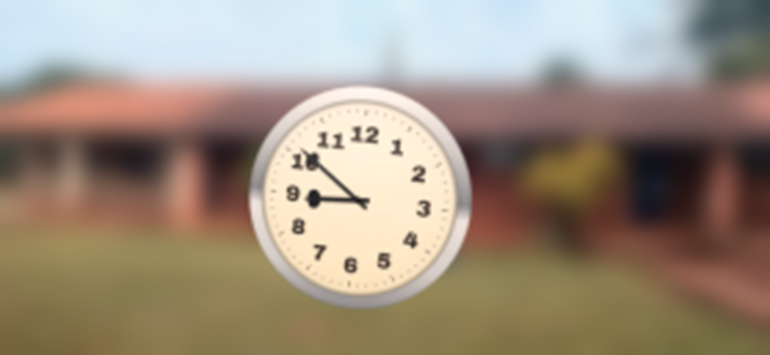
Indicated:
8.51
